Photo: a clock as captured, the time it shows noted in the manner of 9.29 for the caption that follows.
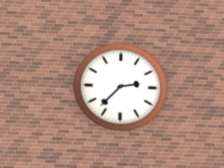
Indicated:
2.37
